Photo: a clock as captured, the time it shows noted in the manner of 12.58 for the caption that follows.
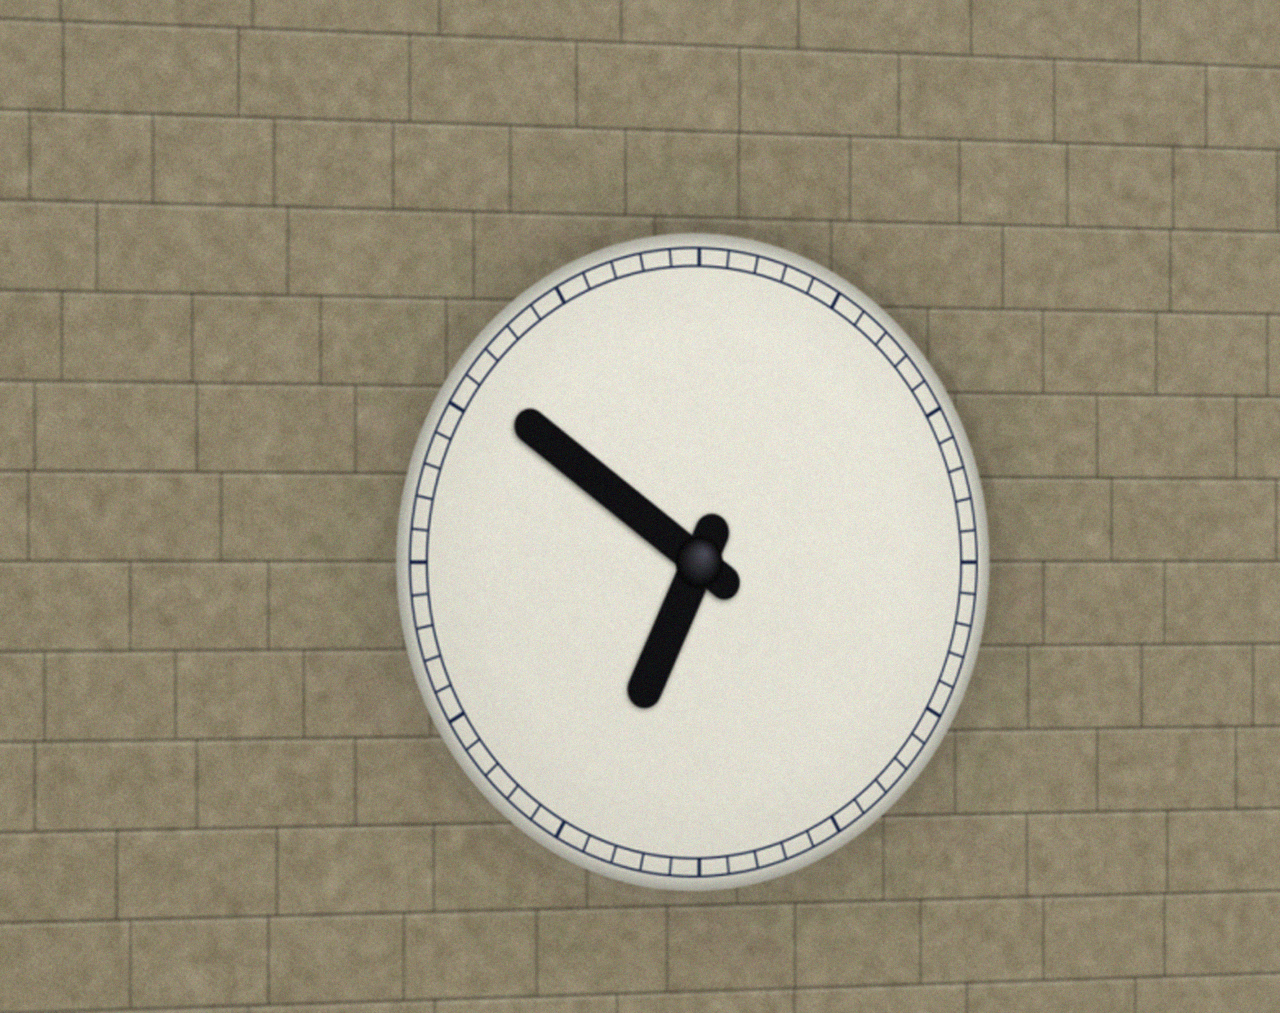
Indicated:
6.51
